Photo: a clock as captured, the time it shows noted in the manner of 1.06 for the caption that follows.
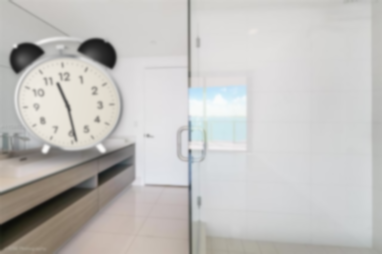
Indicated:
11.29
